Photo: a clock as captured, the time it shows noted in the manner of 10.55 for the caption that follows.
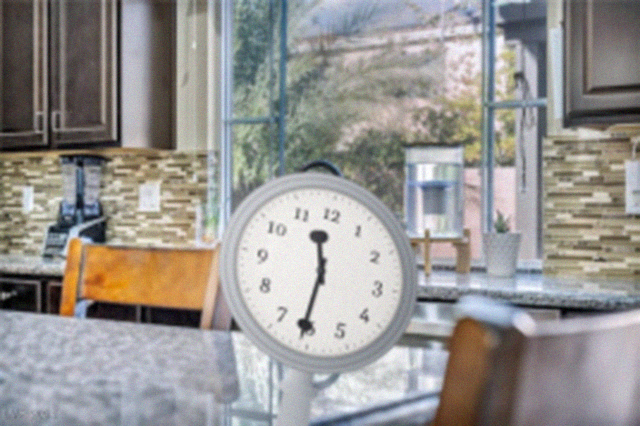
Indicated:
11.31
